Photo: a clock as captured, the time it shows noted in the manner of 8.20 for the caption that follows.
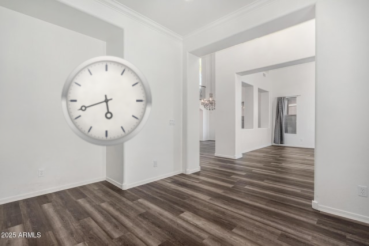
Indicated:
5.42
